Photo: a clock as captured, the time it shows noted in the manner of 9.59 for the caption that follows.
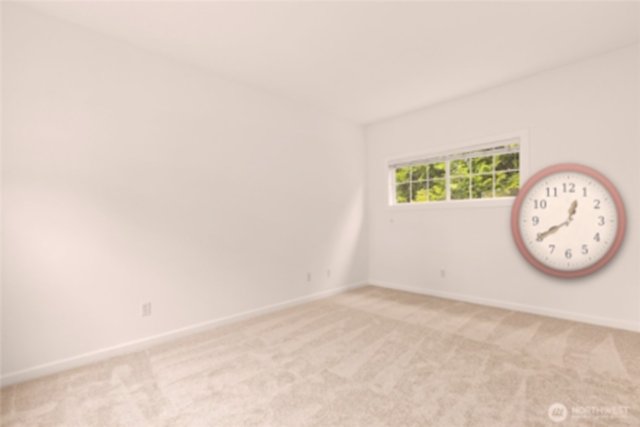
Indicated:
12.40
